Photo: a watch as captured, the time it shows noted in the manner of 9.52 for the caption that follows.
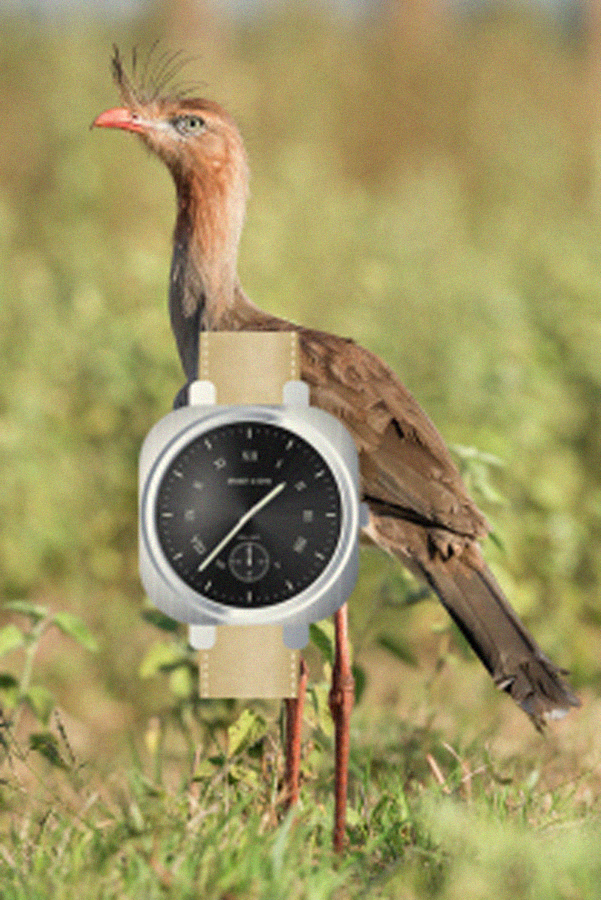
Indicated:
1.37
